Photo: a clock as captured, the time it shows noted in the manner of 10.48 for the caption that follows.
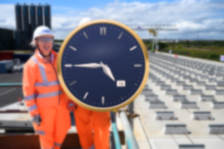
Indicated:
4.45
